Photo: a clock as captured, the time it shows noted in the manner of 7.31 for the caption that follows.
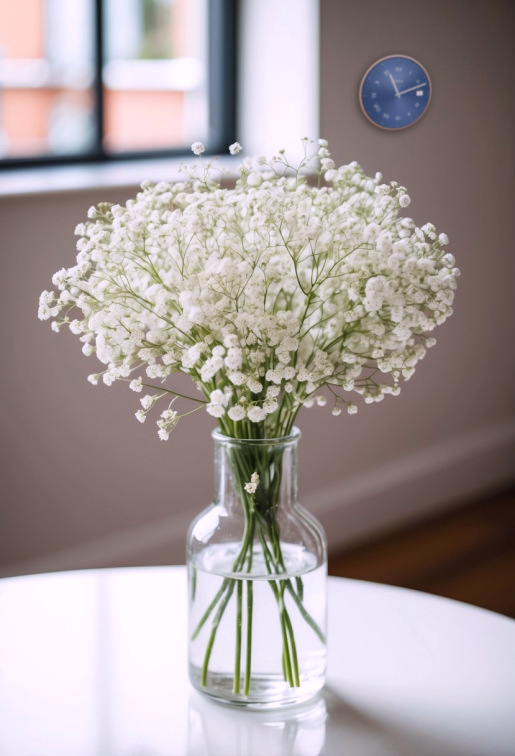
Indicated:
11.12
